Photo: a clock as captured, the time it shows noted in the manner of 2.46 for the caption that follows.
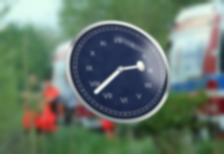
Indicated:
2.38
